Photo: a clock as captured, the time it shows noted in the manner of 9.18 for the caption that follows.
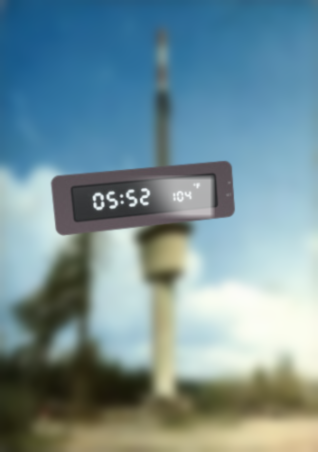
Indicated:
5.52
